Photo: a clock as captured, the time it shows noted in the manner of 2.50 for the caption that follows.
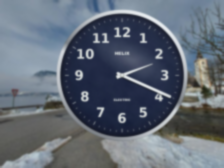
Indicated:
2.19
